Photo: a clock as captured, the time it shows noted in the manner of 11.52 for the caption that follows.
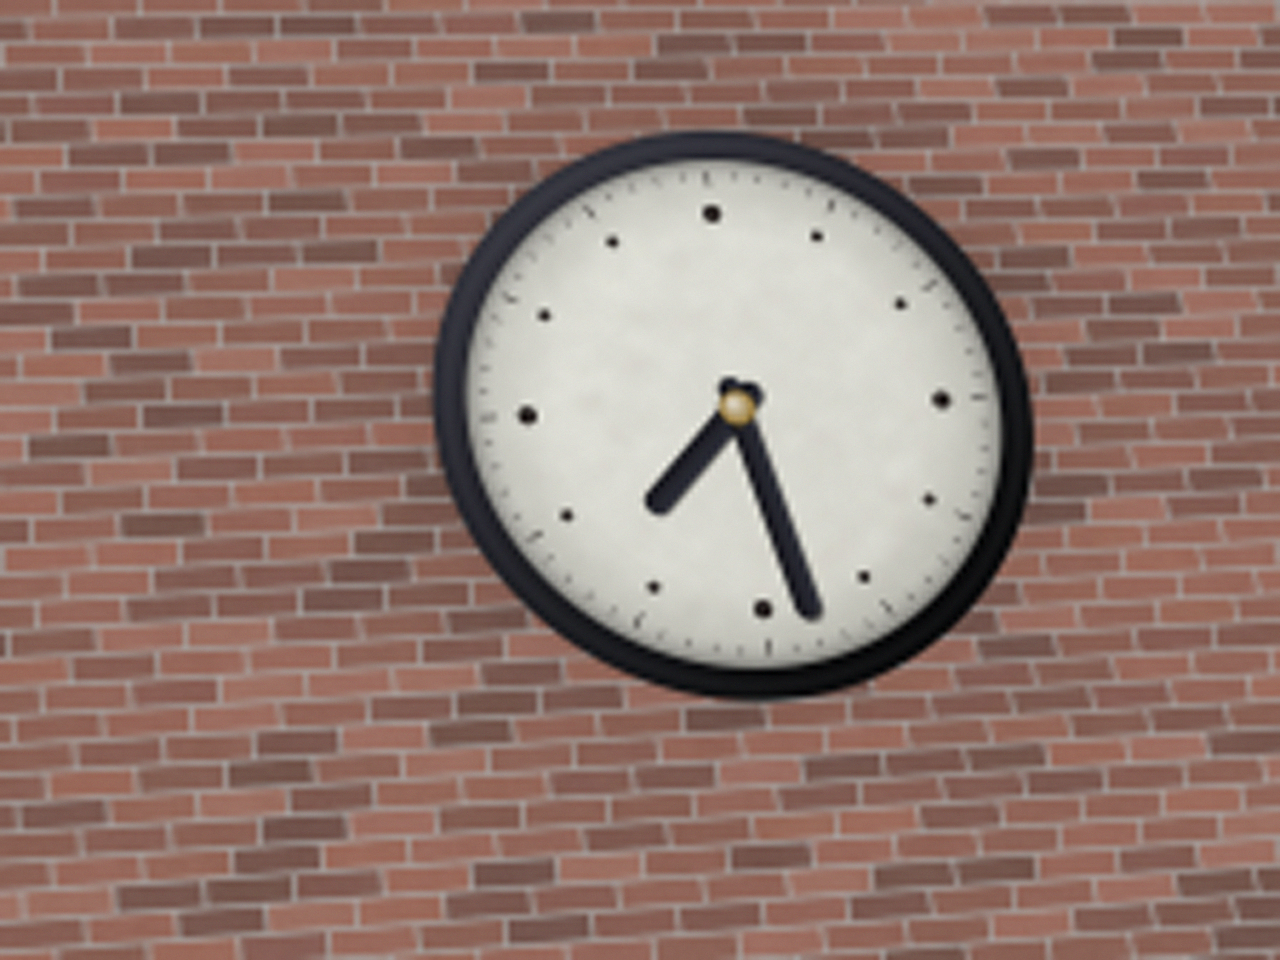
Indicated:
7.28
